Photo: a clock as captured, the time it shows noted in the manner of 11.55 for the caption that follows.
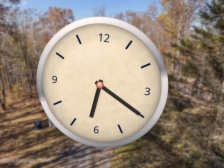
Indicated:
6.20
